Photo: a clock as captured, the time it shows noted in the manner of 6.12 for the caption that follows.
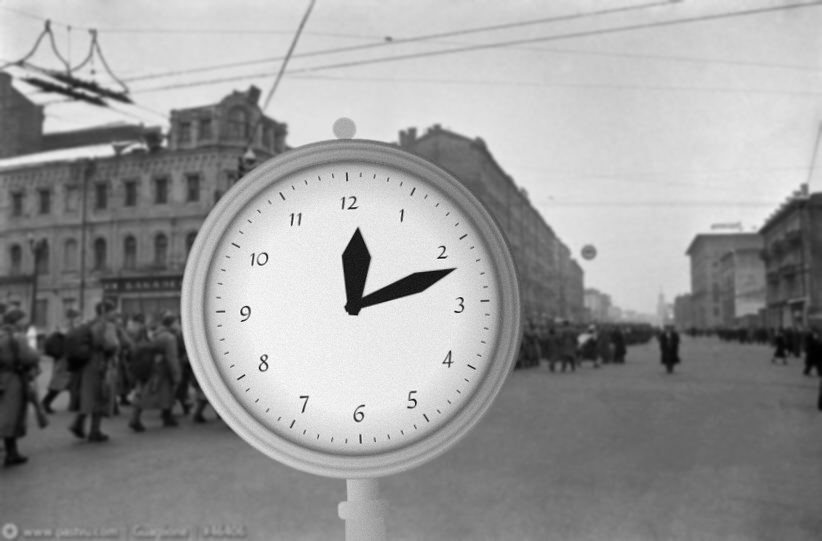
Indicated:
12.12
